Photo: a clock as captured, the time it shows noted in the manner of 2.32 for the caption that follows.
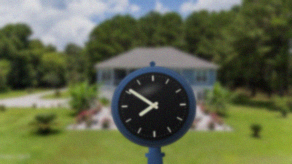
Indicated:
7.51
